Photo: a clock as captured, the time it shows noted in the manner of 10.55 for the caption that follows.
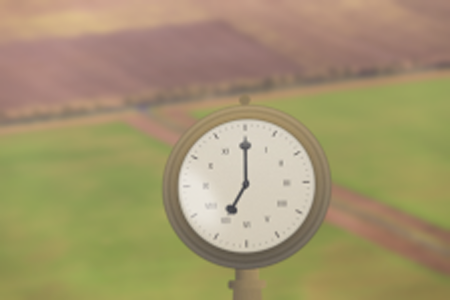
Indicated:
7.00
